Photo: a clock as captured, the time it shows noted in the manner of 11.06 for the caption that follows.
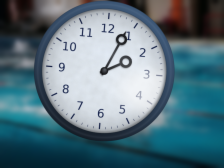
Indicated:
2.04
